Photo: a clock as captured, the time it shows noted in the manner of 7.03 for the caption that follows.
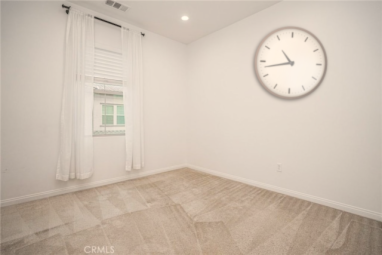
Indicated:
10.43
